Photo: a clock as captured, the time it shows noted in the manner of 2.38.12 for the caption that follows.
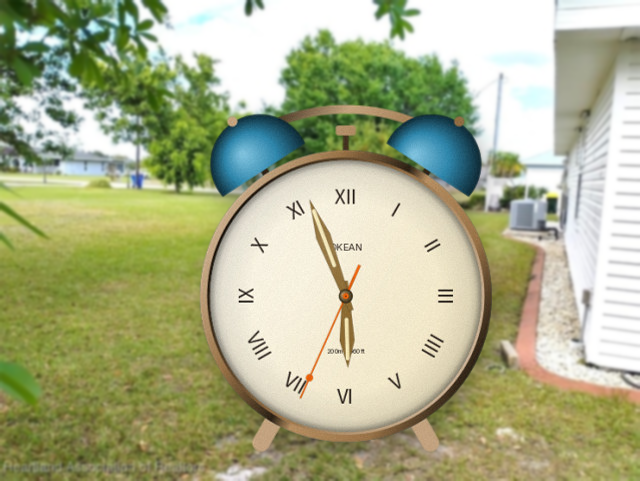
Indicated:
5.56.34
